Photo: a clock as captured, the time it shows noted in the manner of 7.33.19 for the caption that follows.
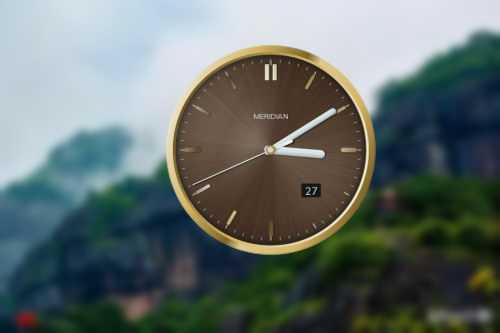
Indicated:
3.09.41
